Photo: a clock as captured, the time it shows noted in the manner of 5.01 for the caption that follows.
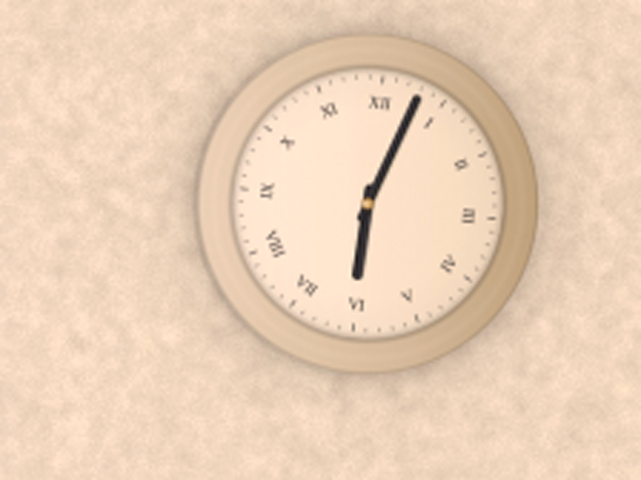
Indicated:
6.03
